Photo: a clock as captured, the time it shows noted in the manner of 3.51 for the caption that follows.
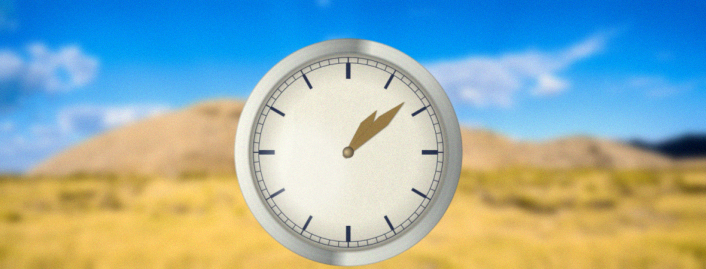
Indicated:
1.08
